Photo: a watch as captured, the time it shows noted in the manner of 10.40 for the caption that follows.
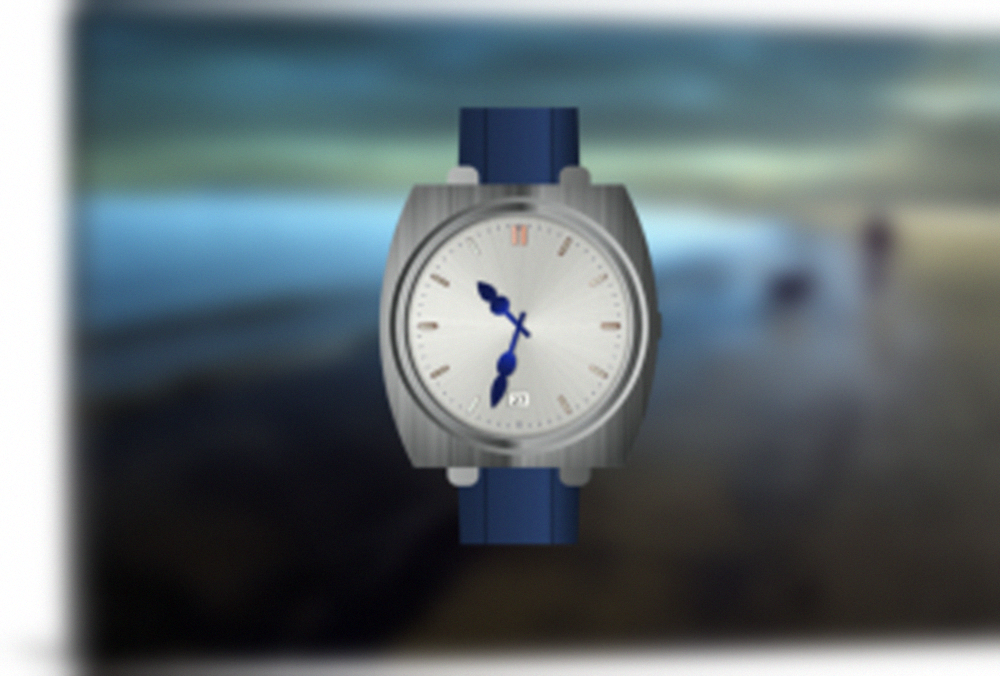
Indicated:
10.33
